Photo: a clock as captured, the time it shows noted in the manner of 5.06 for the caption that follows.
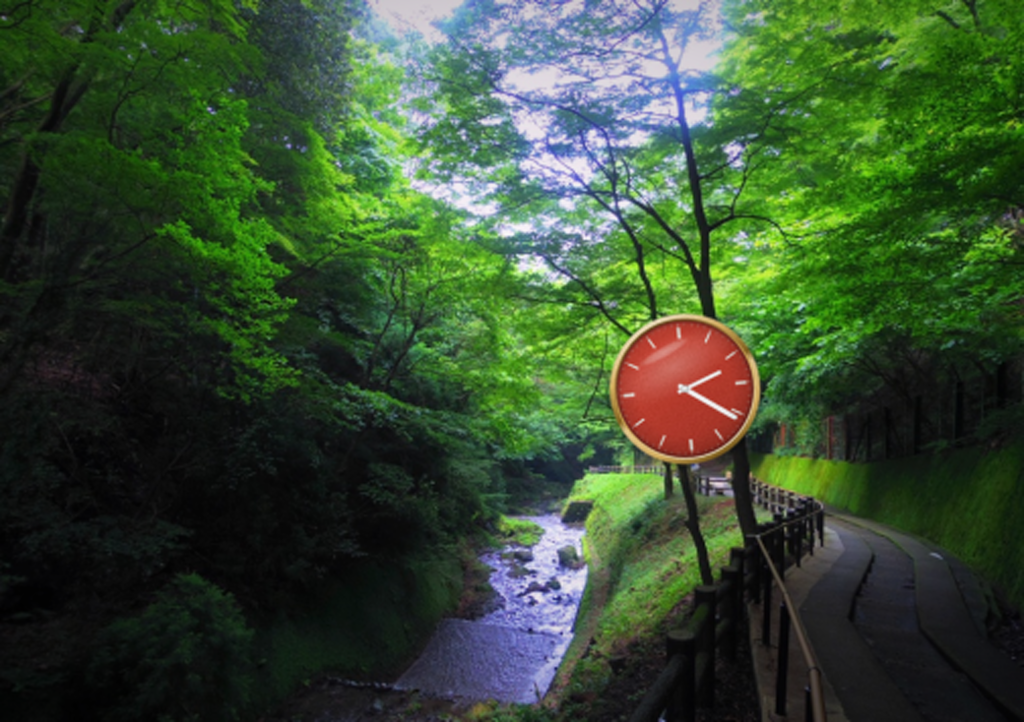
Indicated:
2.21
